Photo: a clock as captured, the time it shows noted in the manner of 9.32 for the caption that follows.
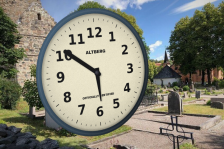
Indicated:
5.51
